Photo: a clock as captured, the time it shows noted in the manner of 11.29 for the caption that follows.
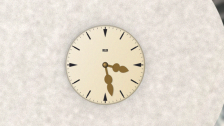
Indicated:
3.28
